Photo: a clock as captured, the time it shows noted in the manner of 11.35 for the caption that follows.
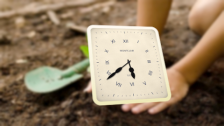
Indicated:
5.39
